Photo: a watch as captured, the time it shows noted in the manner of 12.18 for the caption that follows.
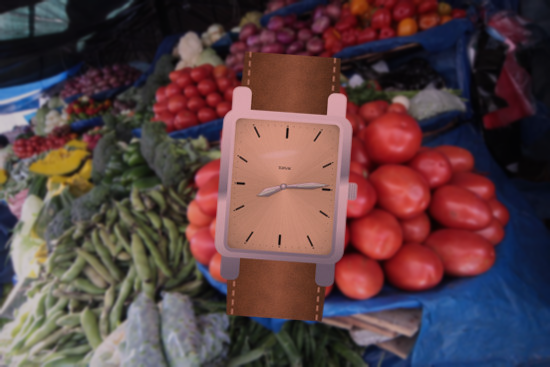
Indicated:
8.14
